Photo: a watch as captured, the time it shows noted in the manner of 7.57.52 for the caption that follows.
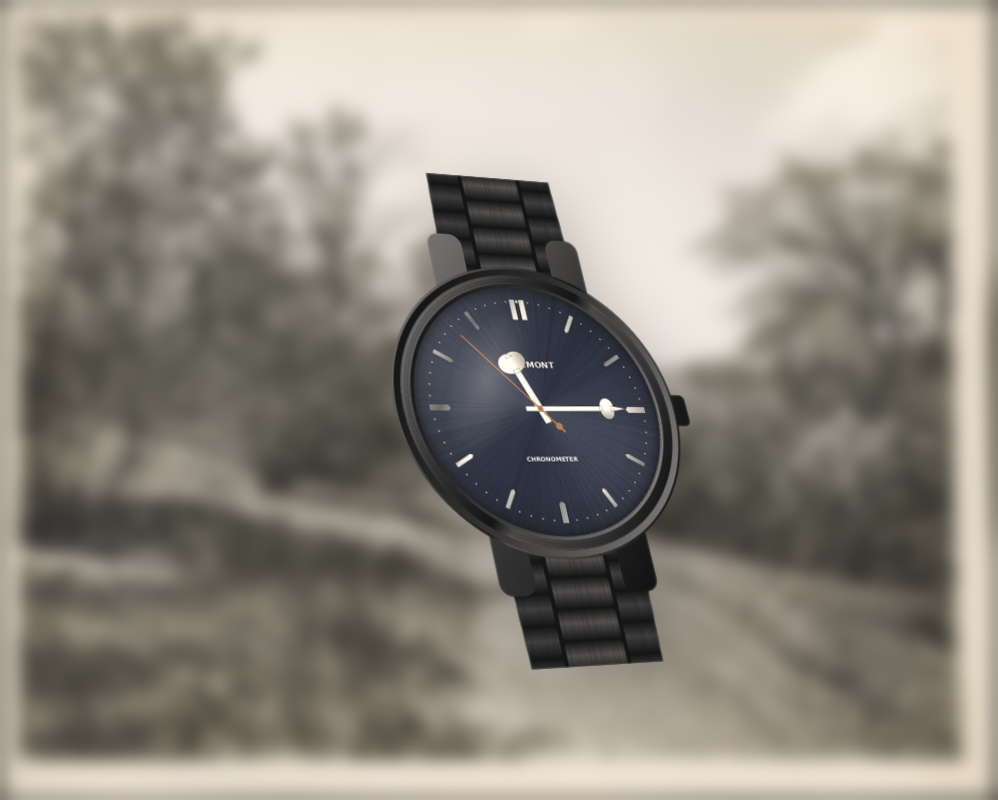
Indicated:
11.14.53
